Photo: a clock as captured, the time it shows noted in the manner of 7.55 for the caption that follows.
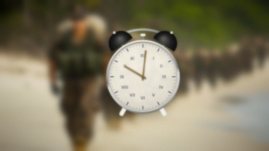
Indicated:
10.01
